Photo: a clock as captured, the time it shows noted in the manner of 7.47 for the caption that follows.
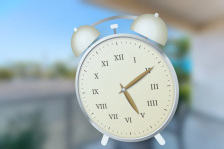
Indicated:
5.10
